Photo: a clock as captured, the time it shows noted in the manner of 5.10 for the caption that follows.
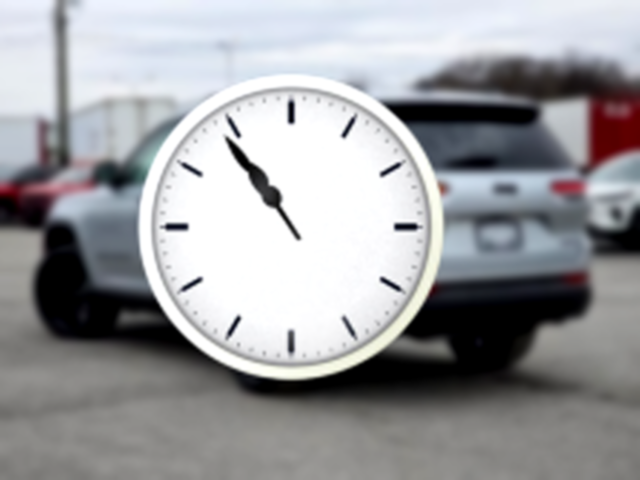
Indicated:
10.54
